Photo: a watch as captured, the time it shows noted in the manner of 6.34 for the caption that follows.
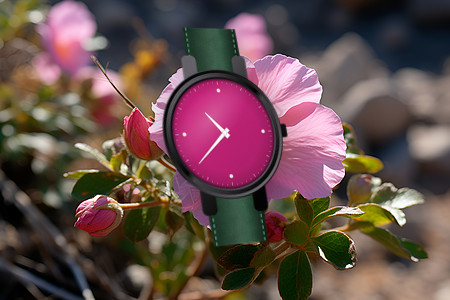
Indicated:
10.38
